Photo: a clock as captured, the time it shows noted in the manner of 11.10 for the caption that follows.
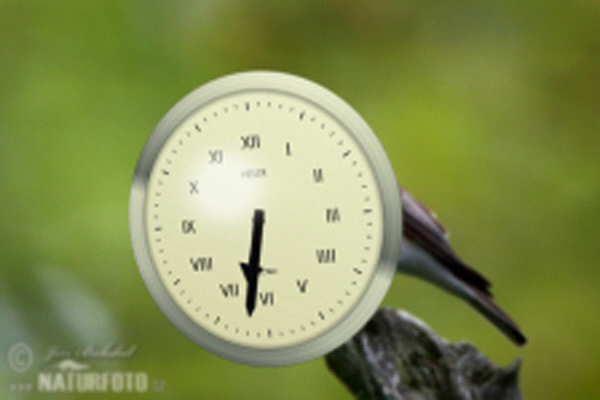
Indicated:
6.32
